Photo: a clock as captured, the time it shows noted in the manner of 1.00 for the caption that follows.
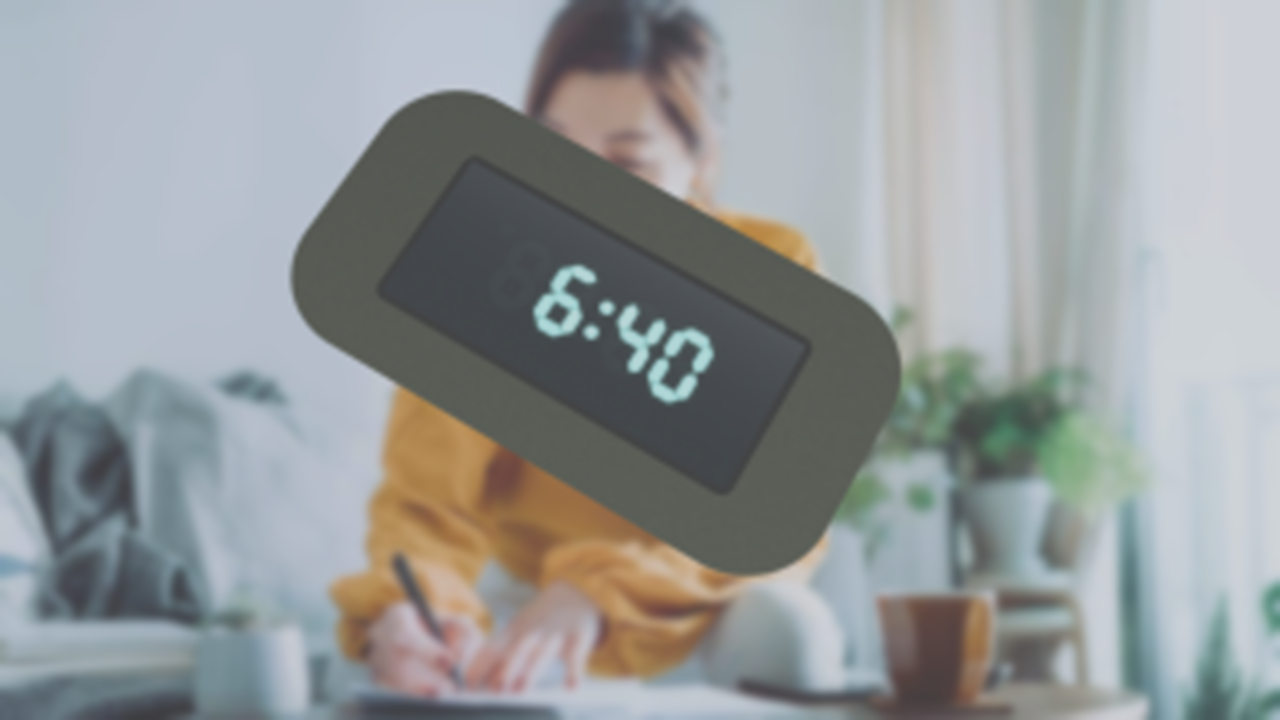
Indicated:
6.40
